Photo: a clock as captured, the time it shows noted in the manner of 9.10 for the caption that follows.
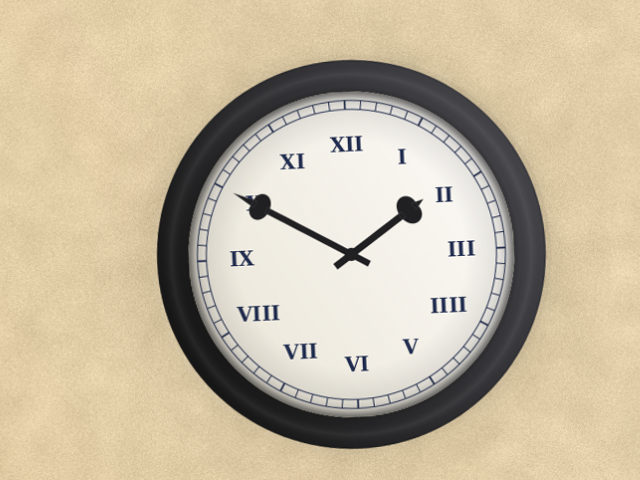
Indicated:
1.50
